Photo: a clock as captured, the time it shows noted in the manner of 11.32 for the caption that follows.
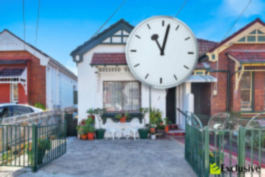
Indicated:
11.02
